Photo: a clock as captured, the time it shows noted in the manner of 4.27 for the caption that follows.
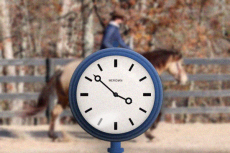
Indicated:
3.52
